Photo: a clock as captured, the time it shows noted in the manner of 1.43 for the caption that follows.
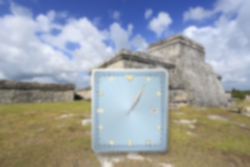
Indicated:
1.05
